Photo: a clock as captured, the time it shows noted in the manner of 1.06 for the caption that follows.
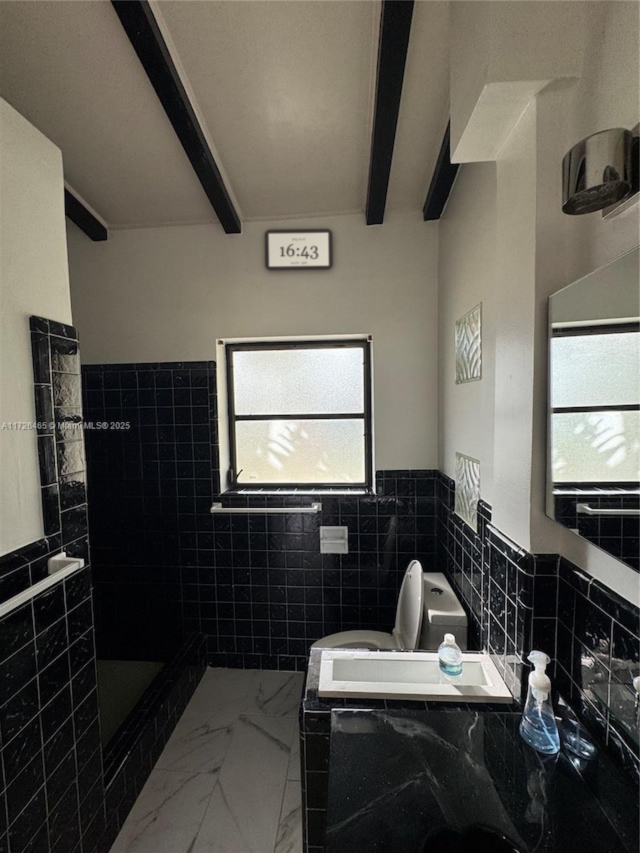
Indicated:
16.43
